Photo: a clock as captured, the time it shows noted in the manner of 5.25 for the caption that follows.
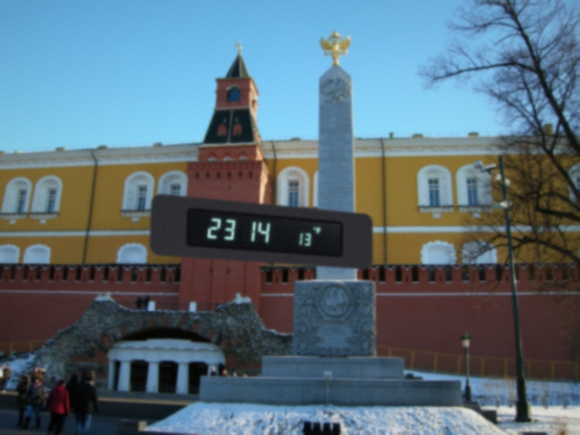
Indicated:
23.14
